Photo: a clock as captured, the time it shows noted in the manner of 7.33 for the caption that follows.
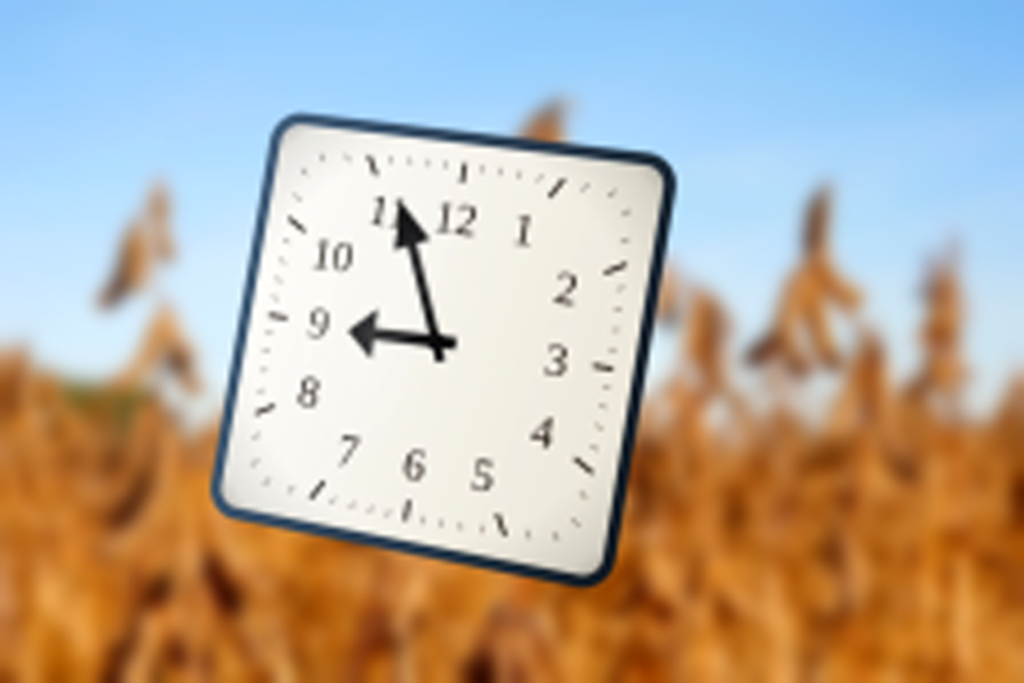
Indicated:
8.56
